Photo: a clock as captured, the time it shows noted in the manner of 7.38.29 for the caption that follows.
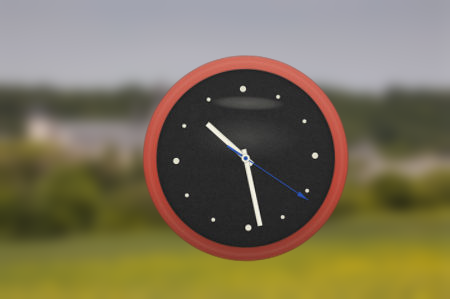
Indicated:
10.28.21
